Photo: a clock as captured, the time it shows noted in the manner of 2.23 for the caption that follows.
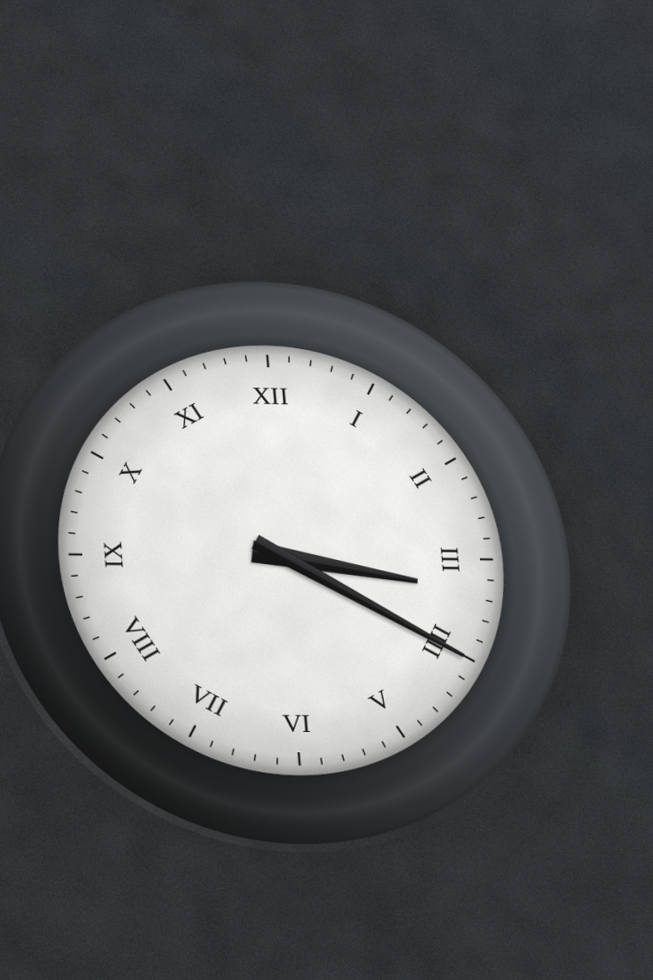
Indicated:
3.20
